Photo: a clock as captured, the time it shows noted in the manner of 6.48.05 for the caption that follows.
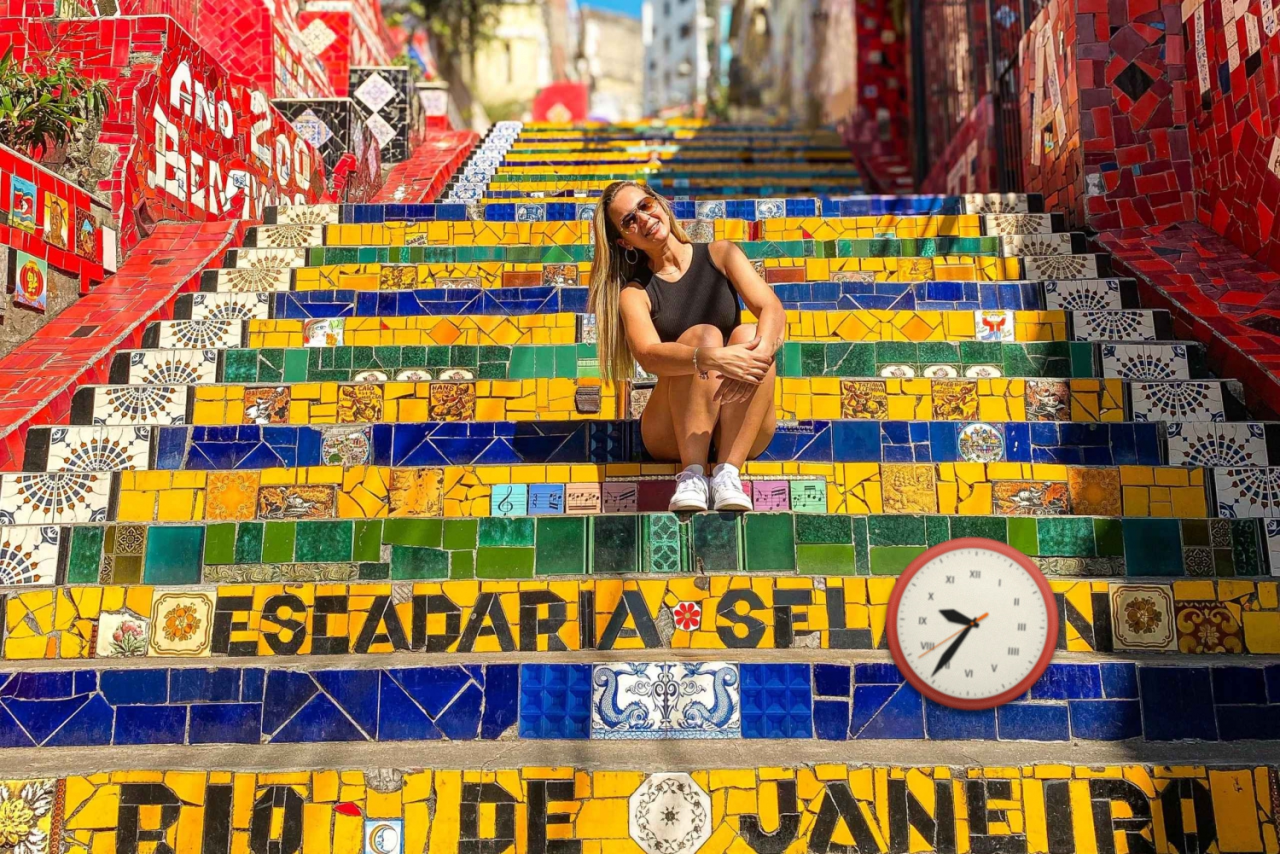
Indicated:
9.35.39
